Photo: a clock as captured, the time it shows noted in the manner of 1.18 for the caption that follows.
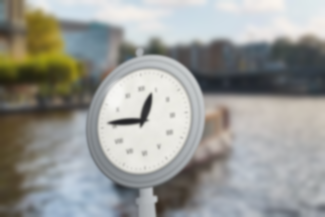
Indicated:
12.46
